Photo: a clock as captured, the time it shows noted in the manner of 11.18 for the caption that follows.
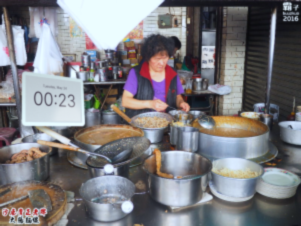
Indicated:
0.23
